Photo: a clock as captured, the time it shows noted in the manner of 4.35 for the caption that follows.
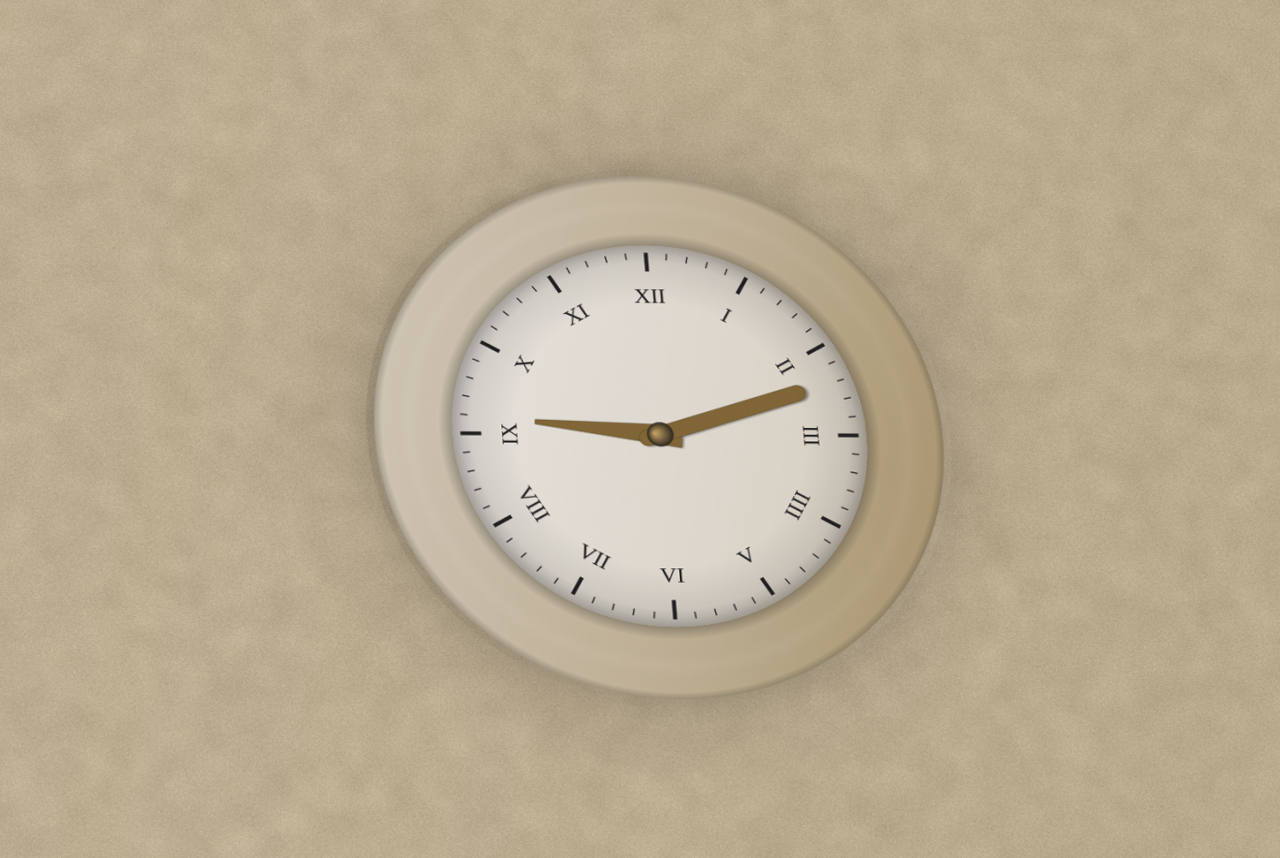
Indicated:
9.12
